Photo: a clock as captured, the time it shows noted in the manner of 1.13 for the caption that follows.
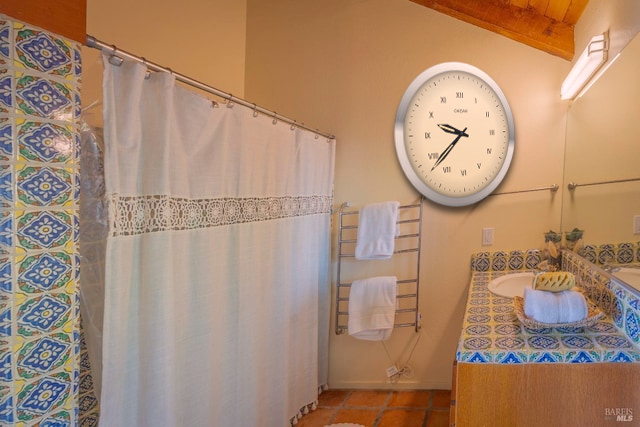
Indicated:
9.38
